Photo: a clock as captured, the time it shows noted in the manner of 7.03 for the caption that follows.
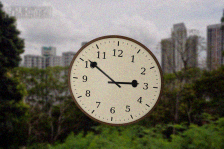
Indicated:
2.51
